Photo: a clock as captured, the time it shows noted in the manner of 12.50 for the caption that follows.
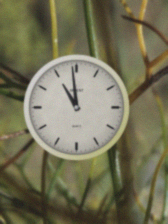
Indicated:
10.59
